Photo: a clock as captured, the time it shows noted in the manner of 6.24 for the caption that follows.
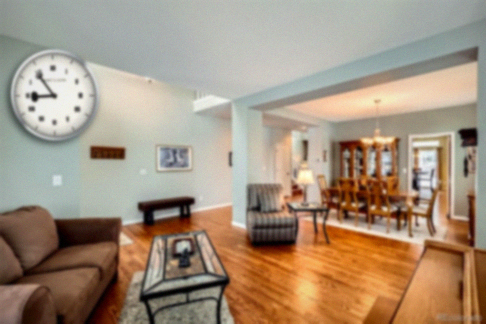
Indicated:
8.54
